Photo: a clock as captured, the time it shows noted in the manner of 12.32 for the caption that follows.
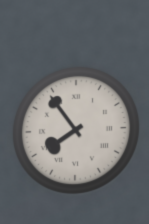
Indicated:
7.54
